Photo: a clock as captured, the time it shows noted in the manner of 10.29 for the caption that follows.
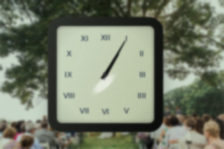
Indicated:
1.05
